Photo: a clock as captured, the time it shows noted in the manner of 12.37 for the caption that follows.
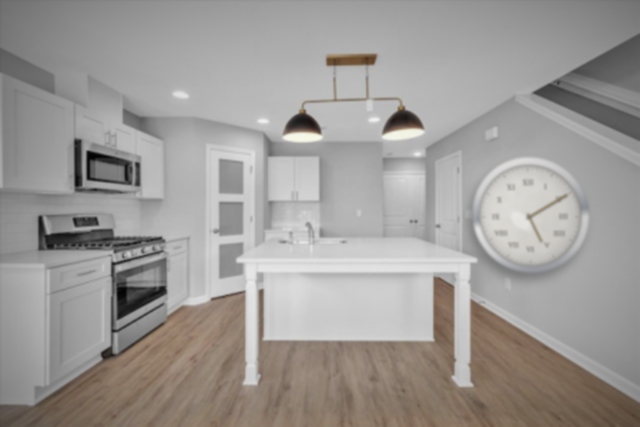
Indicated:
5.10
